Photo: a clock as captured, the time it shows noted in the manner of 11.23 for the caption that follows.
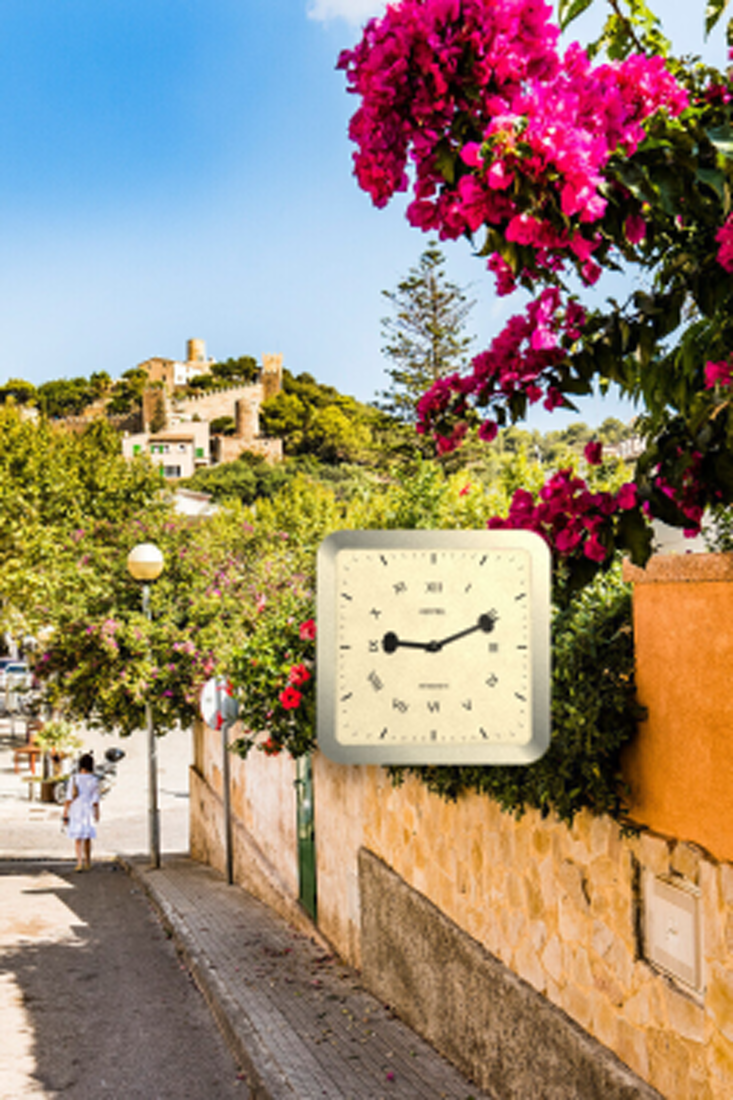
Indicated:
9.11
